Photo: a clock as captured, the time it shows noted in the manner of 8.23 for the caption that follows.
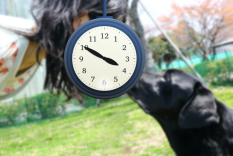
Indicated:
3.50
